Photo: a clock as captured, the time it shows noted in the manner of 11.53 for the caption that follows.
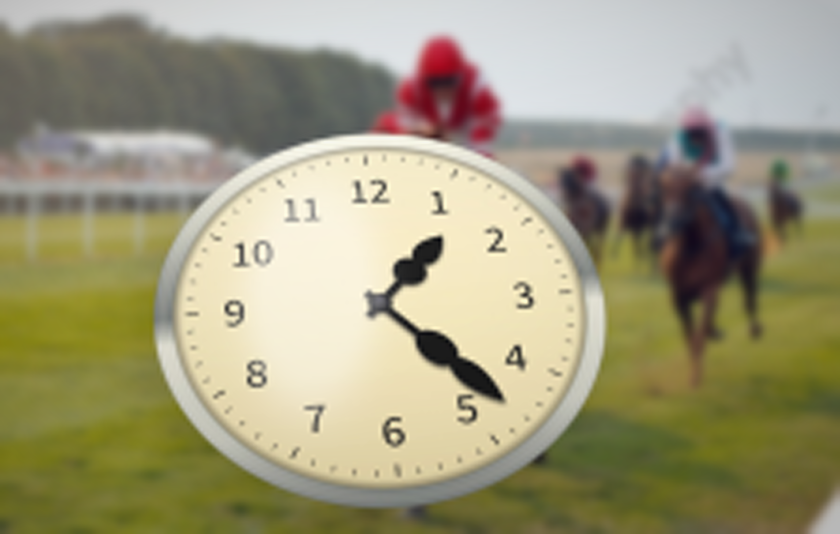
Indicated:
1.23
